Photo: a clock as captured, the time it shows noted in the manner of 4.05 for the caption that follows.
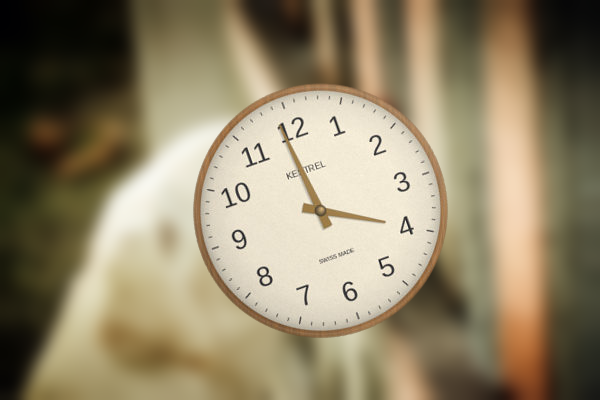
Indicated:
3.59
